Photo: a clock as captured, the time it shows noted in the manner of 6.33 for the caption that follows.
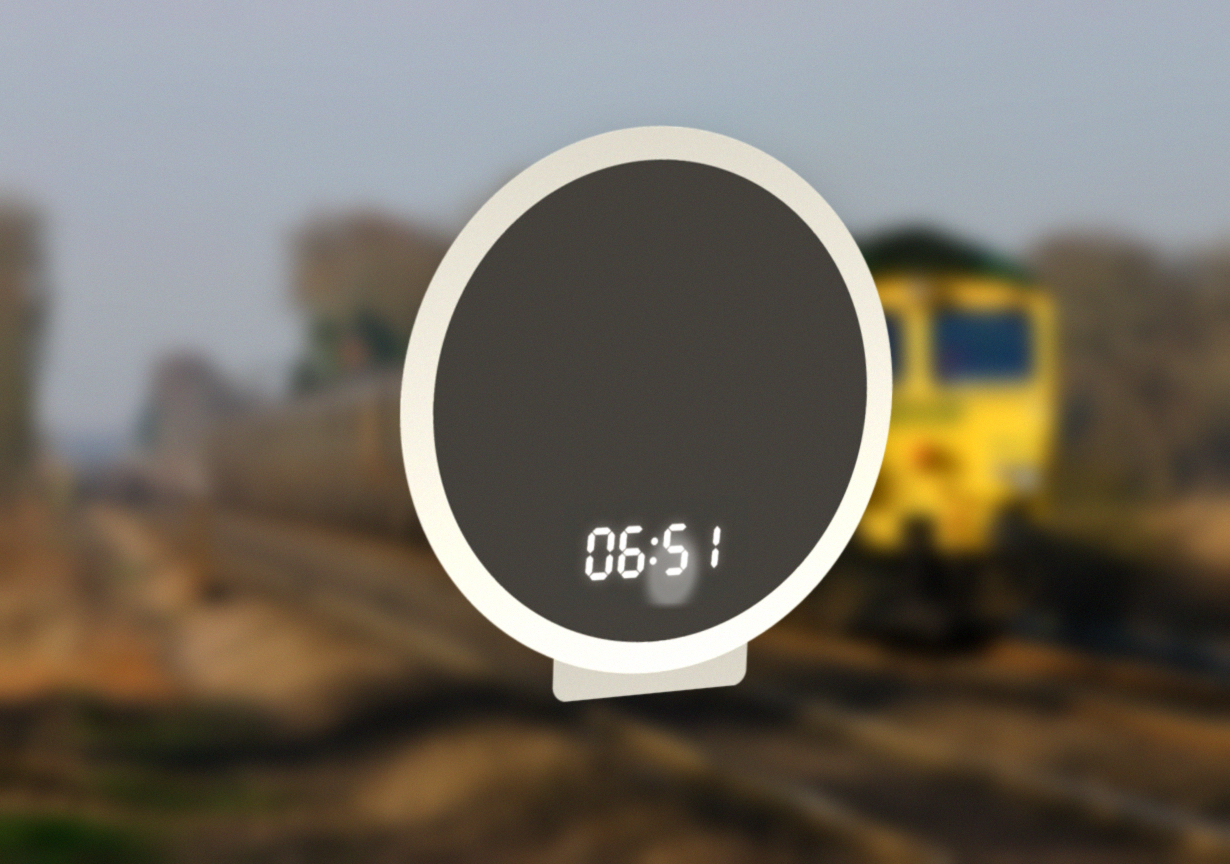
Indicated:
6.51
